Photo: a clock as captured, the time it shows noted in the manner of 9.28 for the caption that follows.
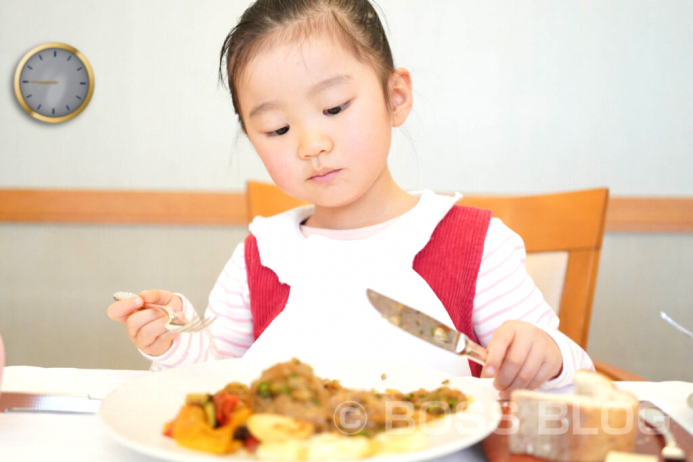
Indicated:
8.45
